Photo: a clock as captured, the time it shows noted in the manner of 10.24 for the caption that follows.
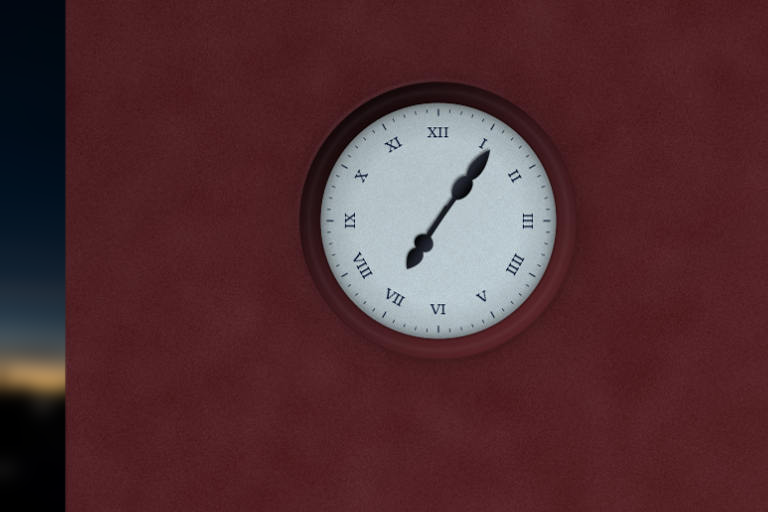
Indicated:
7.06
